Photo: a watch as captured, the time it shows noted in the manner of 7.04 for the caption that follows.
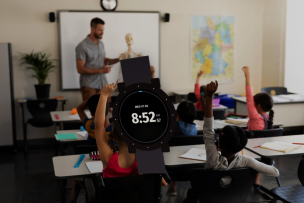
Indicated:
8.52
